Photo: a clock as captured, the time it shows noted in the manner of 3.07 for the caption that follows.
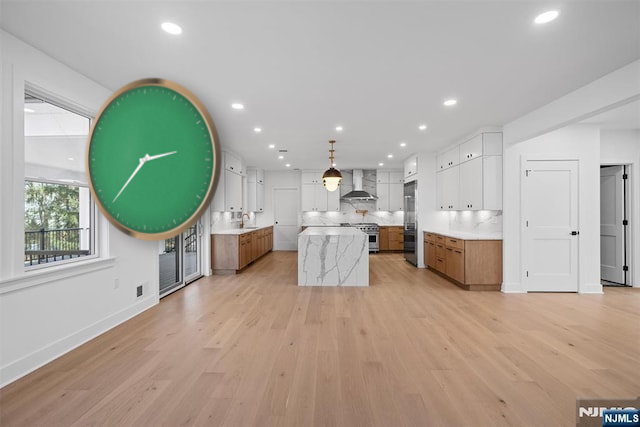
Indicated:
2.37
